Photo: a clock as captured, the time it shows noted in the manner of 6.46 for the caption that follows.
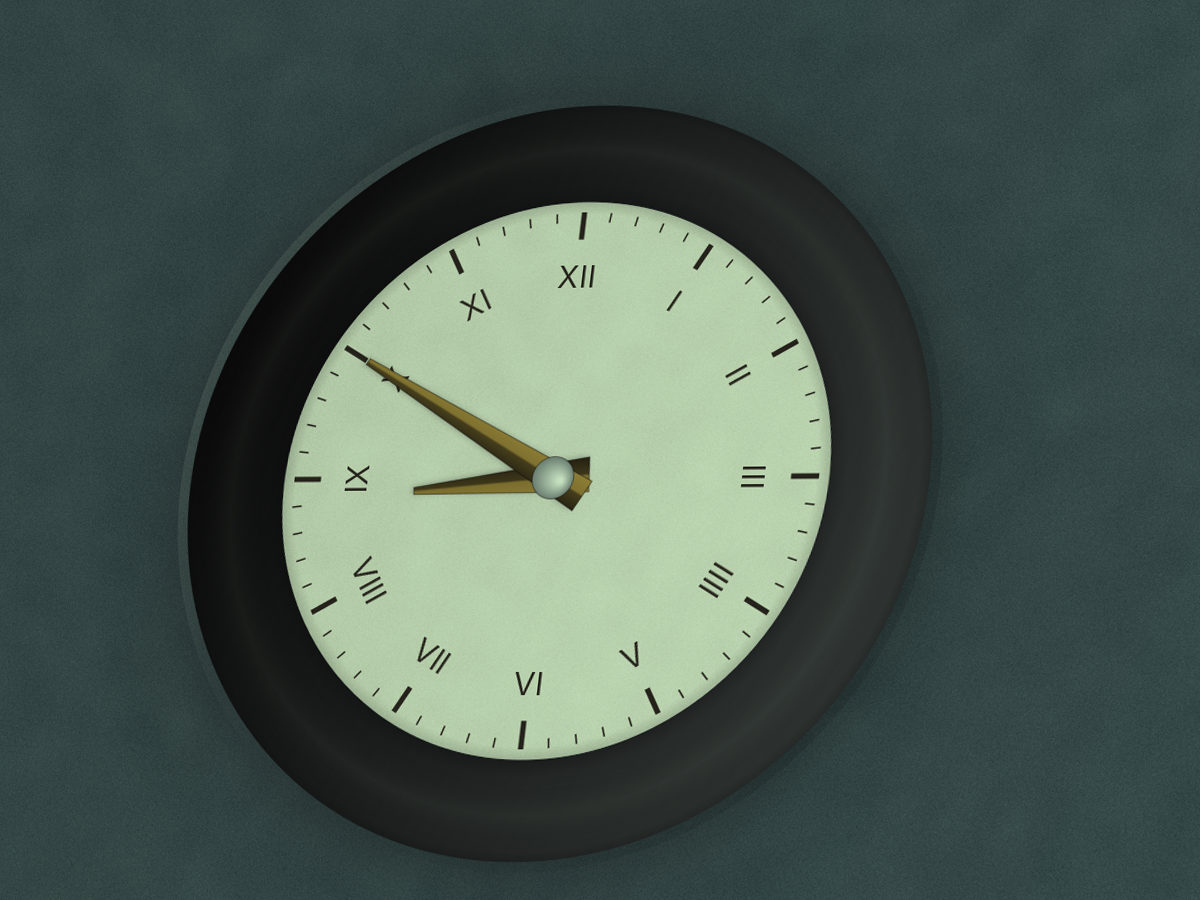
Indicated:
8.50
